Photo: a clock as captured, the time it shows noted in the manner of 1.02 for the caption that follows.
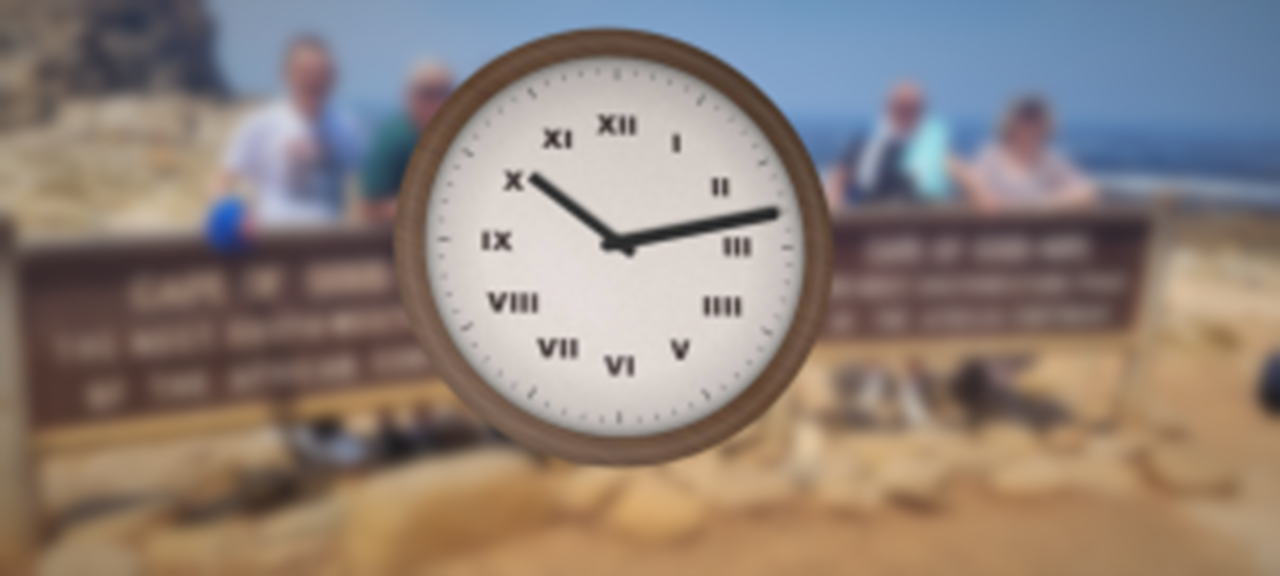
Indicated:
10.13
